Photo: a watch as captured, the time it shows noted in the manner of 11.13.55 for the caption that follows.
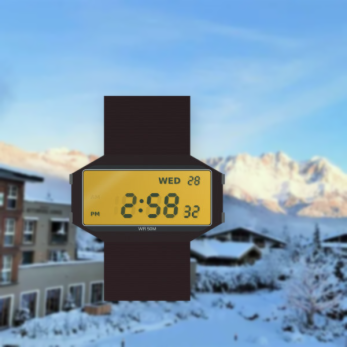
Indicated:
2.58.32
